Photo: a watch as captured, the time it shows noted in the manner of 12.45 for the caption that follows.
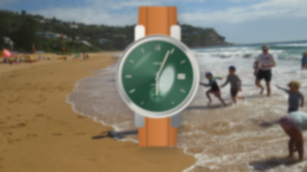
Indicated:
6.04
